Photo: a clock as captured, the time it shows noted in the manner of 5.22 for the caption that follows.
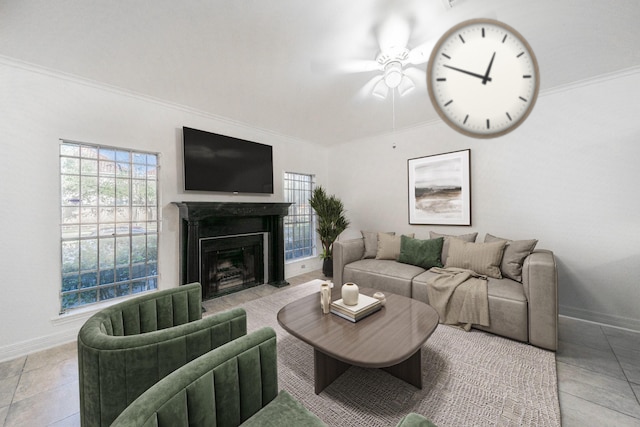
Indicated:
12.48
